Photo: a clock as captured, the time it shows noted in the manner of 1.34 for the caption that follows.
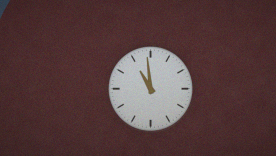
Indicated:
10.59
